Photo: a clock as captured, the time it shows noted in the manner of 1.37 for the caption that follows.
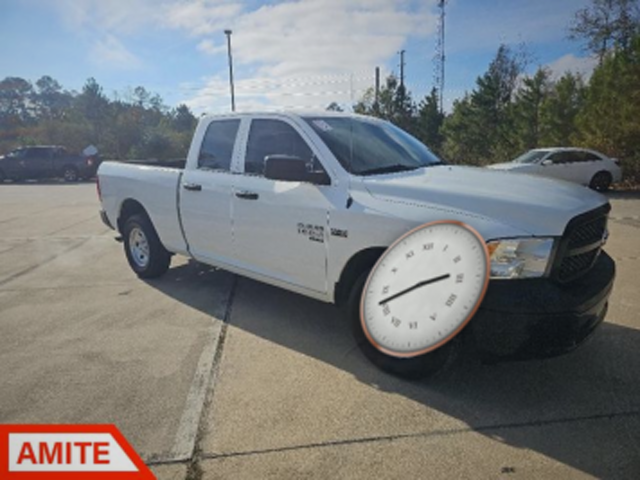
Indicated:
2.42
